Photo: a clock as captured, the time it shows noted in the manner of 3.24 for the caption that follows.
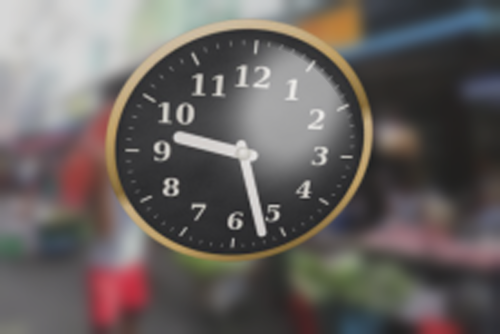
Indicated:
9.27
